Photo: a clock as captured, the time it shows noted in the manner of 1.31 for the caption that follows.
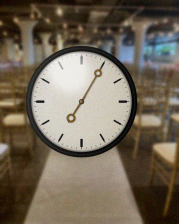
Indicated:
7.05
